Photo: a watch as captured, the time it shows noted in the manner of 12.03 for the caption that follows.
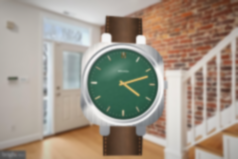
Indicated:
4.12
